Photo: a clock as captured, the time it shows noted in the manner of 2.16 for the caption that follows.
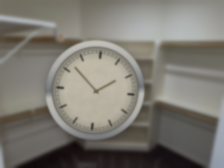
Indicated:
1.52
